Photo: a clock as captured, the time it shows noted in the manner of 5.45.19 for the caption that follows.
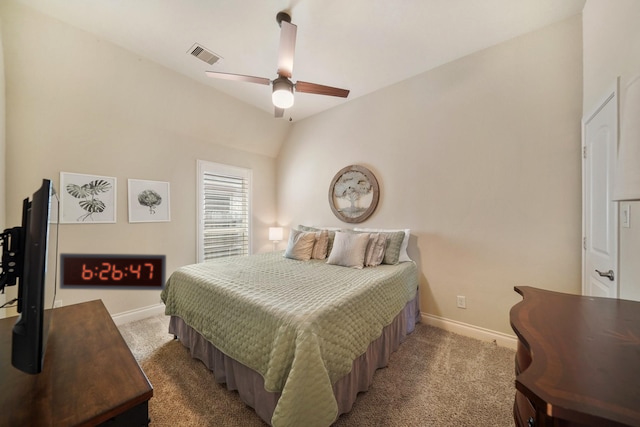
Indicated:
6.26.47
